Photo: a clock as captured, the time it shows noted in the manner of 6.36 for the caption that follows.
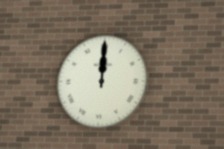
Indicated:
12.00
